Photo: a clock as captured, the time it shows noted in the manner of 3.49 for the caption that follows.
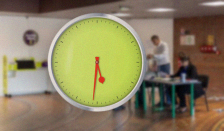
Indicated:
5.31
